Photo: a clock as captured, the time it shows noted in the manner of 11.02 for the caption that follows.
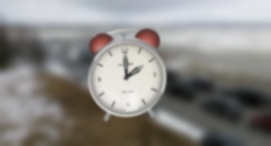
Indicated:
2.00
